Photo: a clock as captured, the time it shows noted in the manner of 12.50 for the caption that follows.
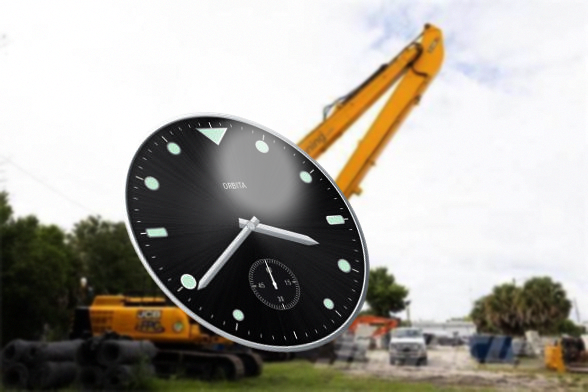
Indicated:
3.39
